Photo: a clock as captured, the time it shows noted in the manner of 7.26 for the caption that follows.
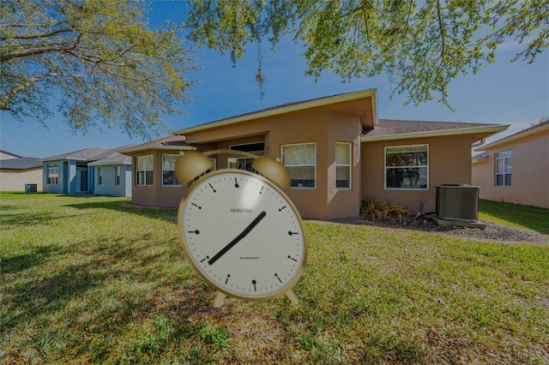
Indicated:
1.39
